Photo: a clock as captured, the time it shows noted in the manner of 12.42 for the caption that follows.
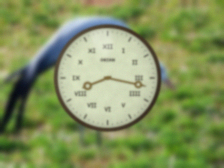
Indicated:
8.17
